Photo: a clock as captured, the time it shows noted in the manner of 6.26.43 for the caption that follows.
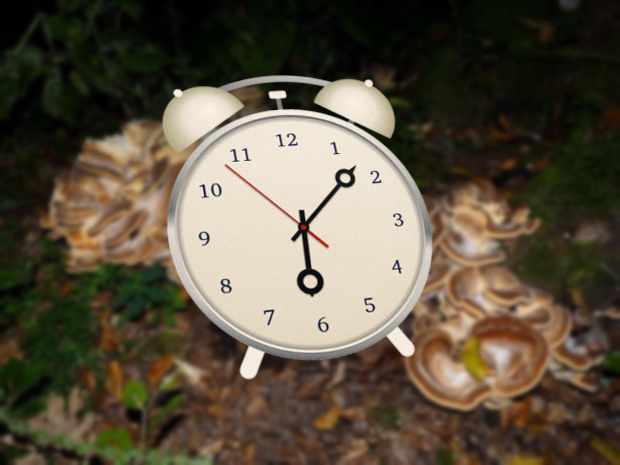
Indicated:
6.07.53
